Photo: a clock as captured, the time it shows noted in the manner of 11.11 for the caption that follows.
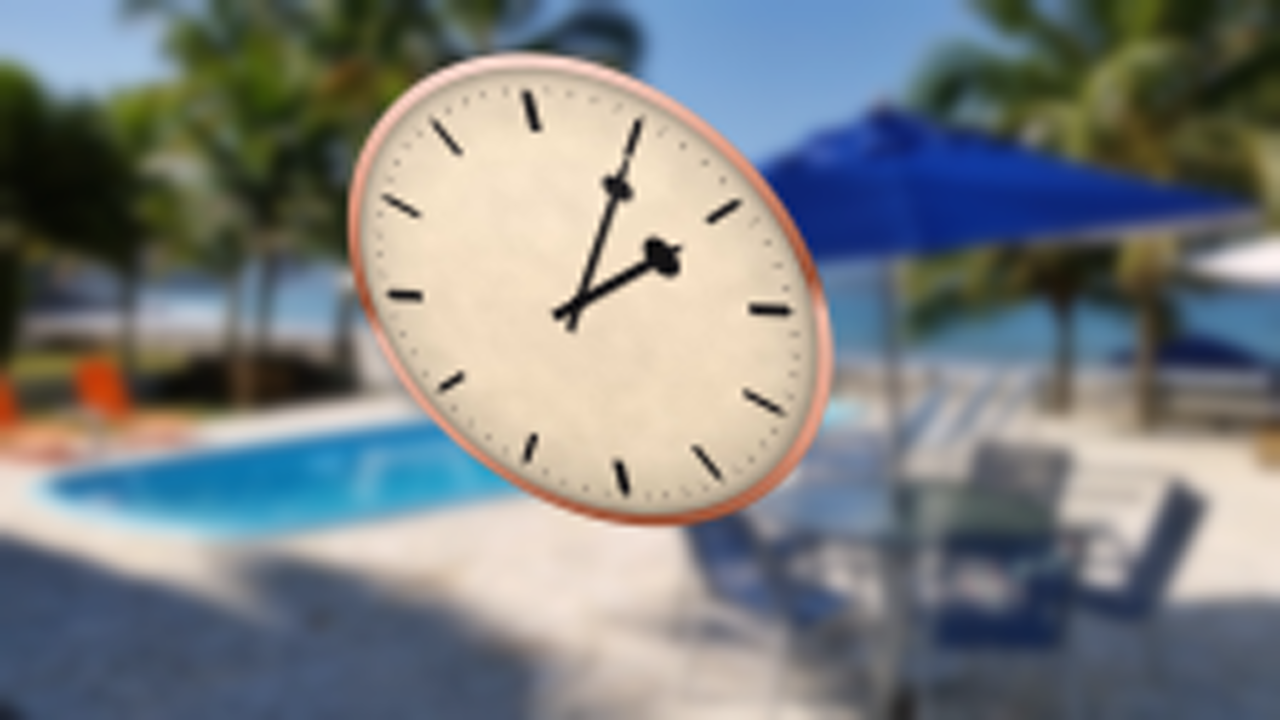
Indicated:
2.05
